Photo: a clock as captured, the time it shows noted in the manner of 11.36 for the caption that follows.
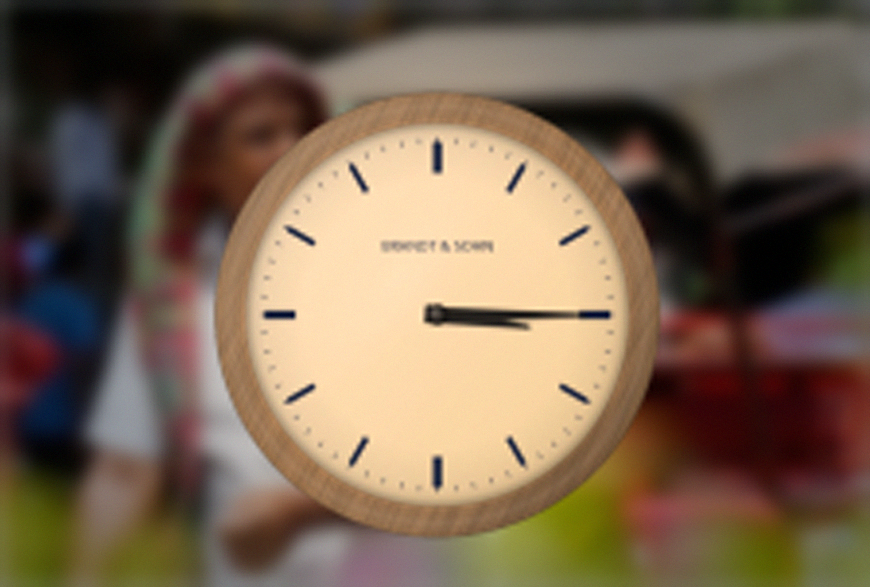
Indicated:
3.15
